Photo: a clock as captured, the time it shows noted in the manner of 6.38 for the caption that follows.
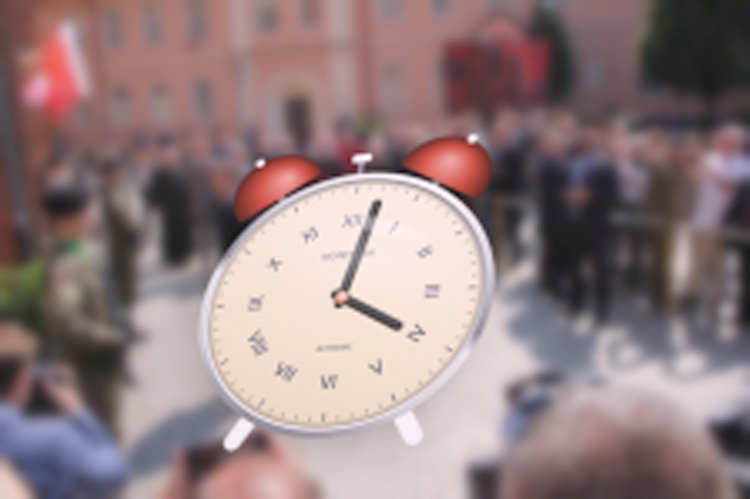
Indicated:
4.02
